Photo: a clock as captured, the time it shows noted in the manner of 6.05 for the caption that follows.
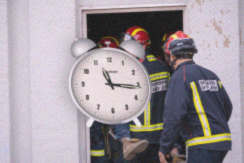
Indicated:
11.16
